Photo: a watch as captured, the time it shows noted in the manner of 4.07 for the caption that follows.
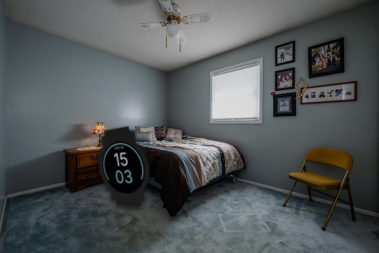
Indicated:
15.03
